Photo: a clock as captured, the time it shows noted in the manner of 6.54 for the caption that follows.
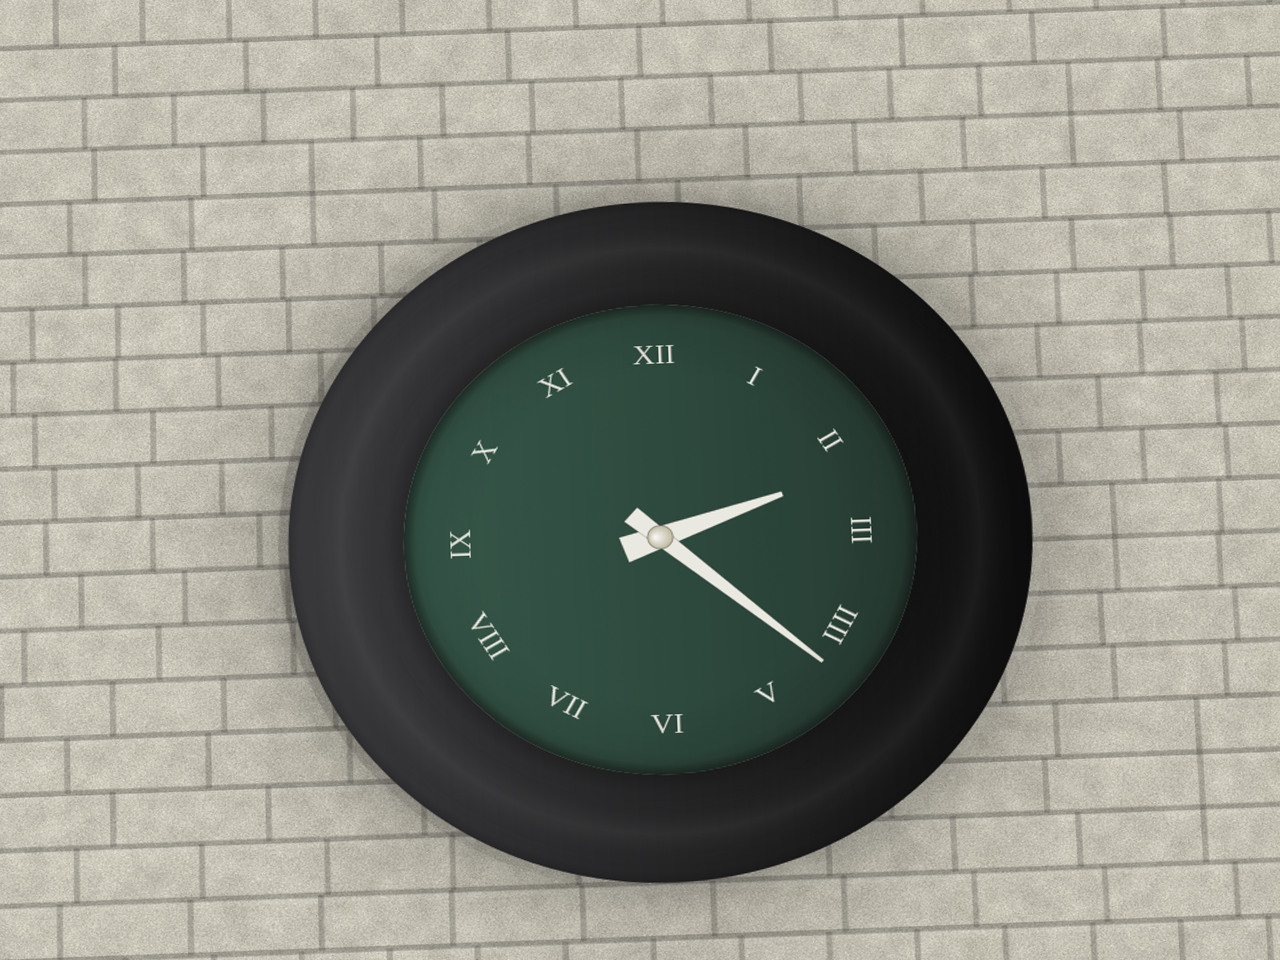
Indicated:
2.22
